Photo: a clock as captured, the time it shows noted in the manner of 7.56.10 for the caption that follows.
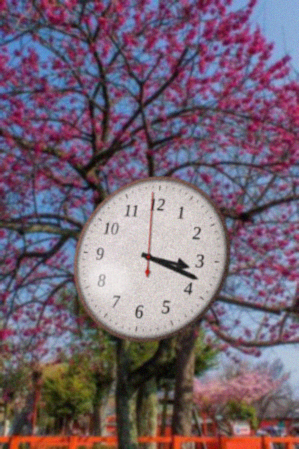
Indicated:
3.17.59
